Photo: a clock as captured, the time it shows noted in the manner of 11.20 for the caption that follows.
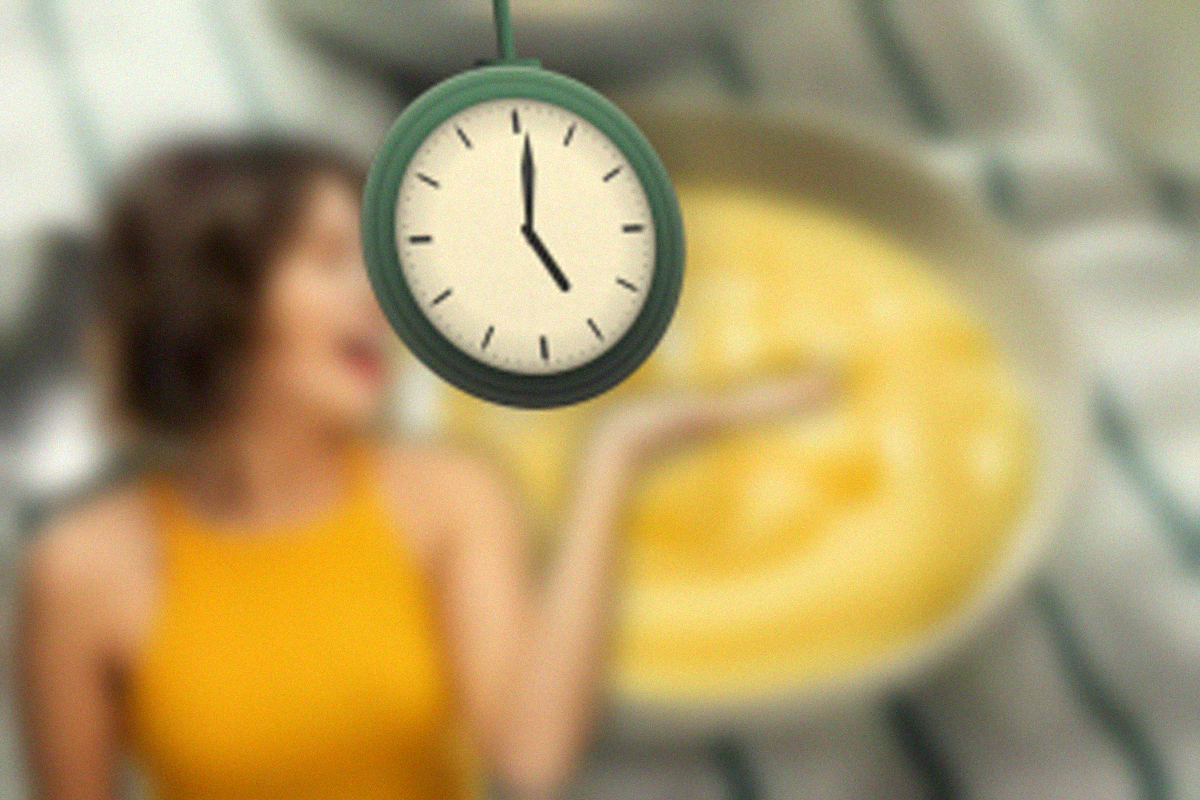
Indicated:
5.01
